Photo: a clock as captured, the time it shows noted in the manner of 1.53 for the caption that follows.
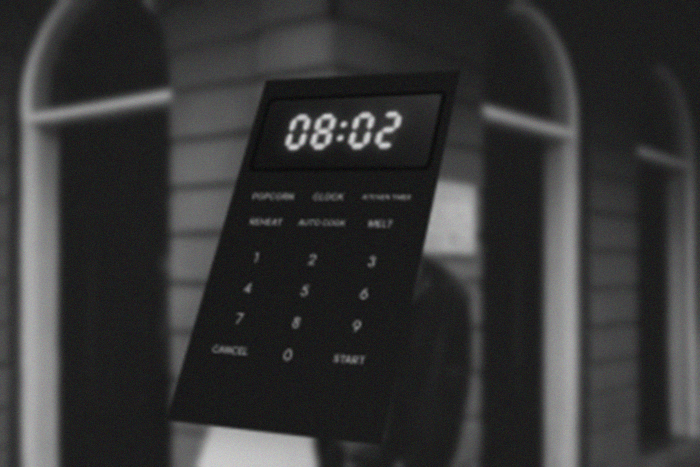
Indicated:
8.02
